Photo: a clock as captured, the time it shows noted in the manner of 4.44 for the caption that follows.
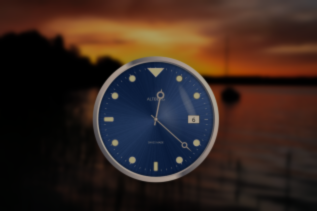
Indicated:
12.22
